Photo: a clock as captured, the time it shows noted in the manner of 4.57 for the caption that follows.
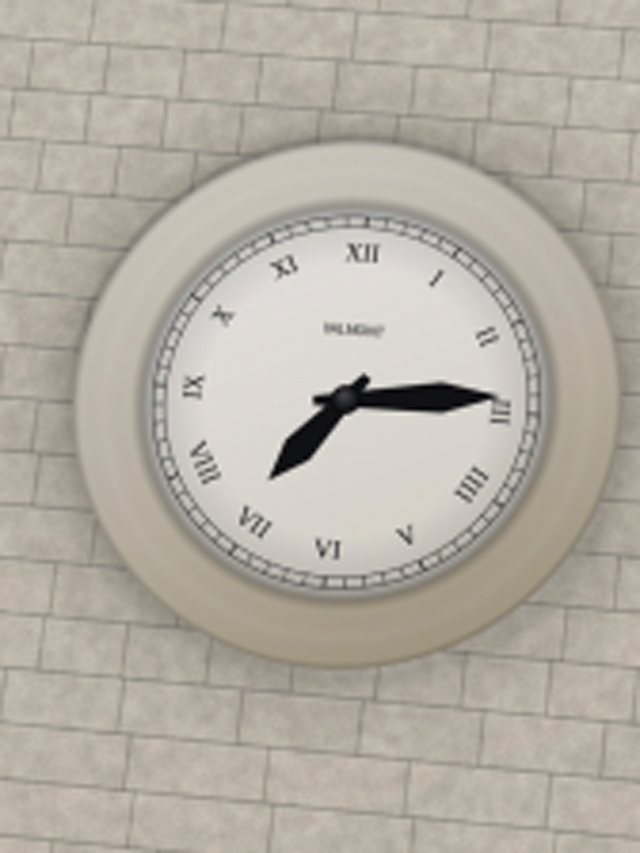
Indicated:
7.14
